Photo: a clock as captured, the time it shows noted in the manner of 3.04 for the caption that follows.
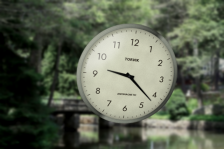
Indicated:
9.22
